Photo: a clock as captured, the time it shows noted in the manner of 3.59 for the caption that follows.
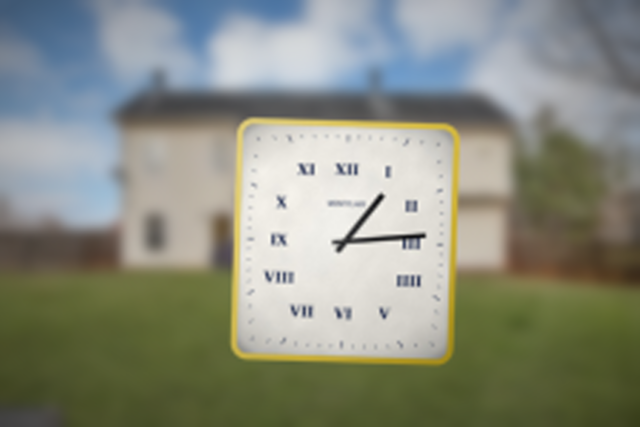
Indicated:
1.14
